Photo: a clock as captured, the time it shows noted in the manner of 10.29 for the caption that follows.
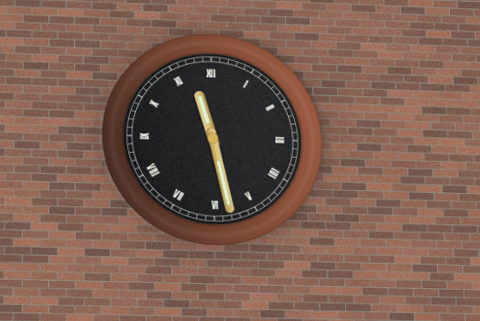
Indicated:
11.28
